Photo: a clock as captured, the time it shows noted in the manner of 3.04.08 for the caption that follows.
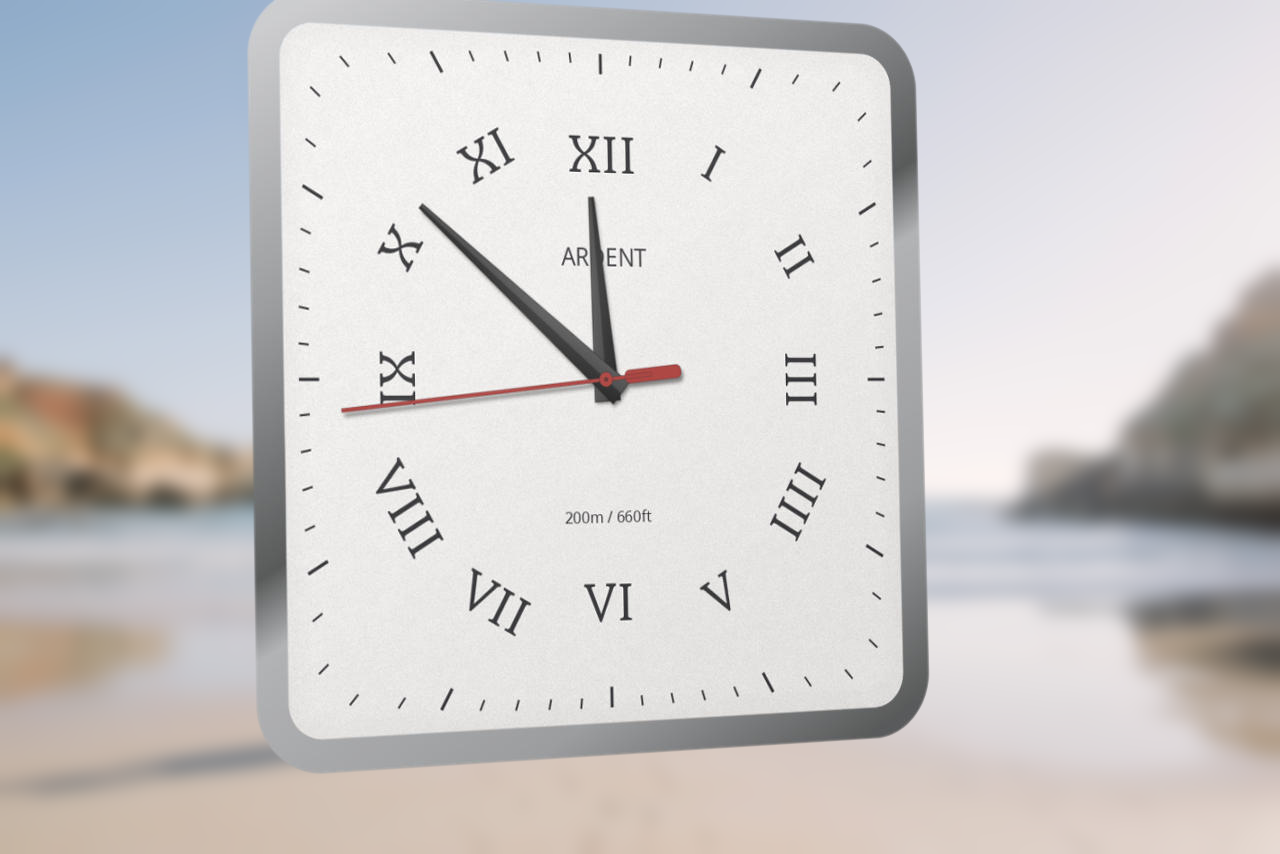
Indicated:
11.51.44
